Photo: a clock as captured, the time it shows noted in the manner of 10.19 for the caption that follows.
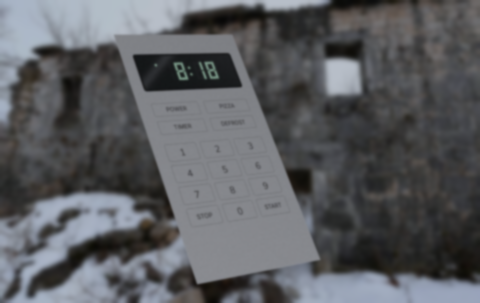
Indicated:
8.18
